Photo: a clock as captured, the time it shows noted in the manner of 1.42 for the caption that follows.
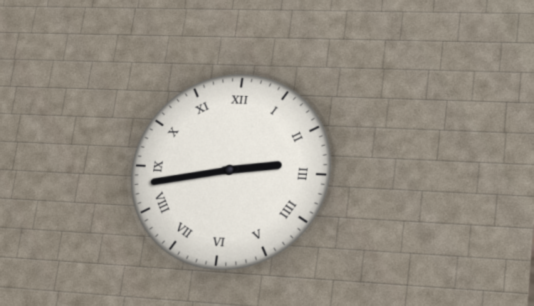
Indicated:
2.43
